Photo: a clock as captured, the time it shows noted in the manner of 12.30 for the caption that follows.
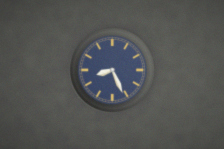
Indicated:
8.26
